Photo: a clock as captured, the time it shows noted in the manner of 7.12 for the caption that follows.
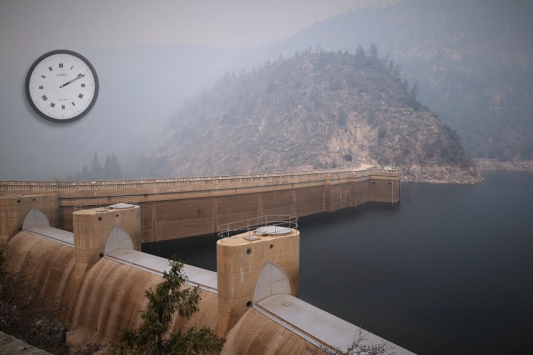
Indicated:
2.11
